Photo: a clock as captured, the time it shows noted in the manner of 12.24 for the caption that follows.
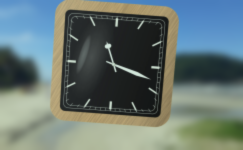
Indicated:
11.18
